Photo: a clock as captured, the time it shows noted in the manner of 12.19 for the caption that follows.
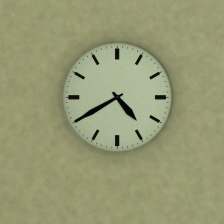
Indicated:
4.40
